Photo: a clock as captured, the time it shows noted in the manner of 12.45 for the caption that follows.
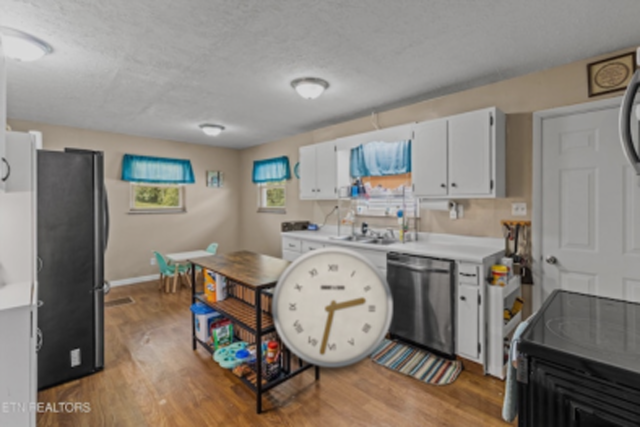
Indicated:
2.32
